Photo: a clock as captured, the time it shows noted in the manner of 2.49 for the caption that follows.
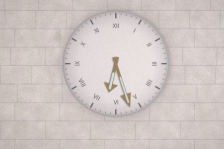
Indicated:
6.27
